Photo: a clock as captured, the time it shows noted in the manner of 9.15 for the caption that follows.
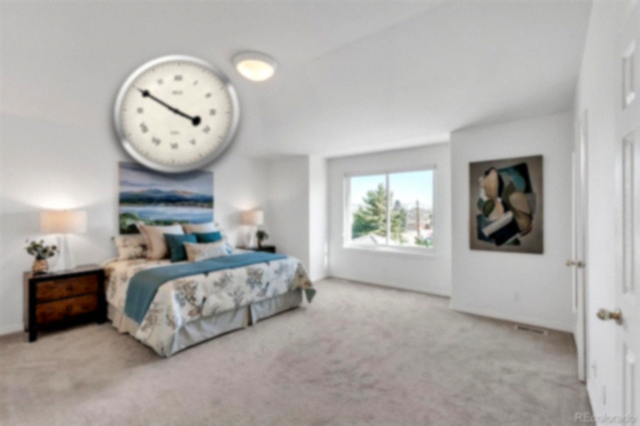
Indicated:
3.50
